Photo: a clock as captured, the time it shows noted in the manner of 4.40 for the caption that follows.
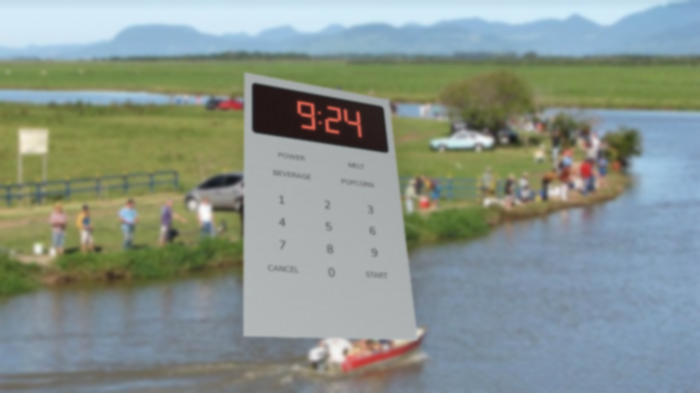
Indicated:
9.24
